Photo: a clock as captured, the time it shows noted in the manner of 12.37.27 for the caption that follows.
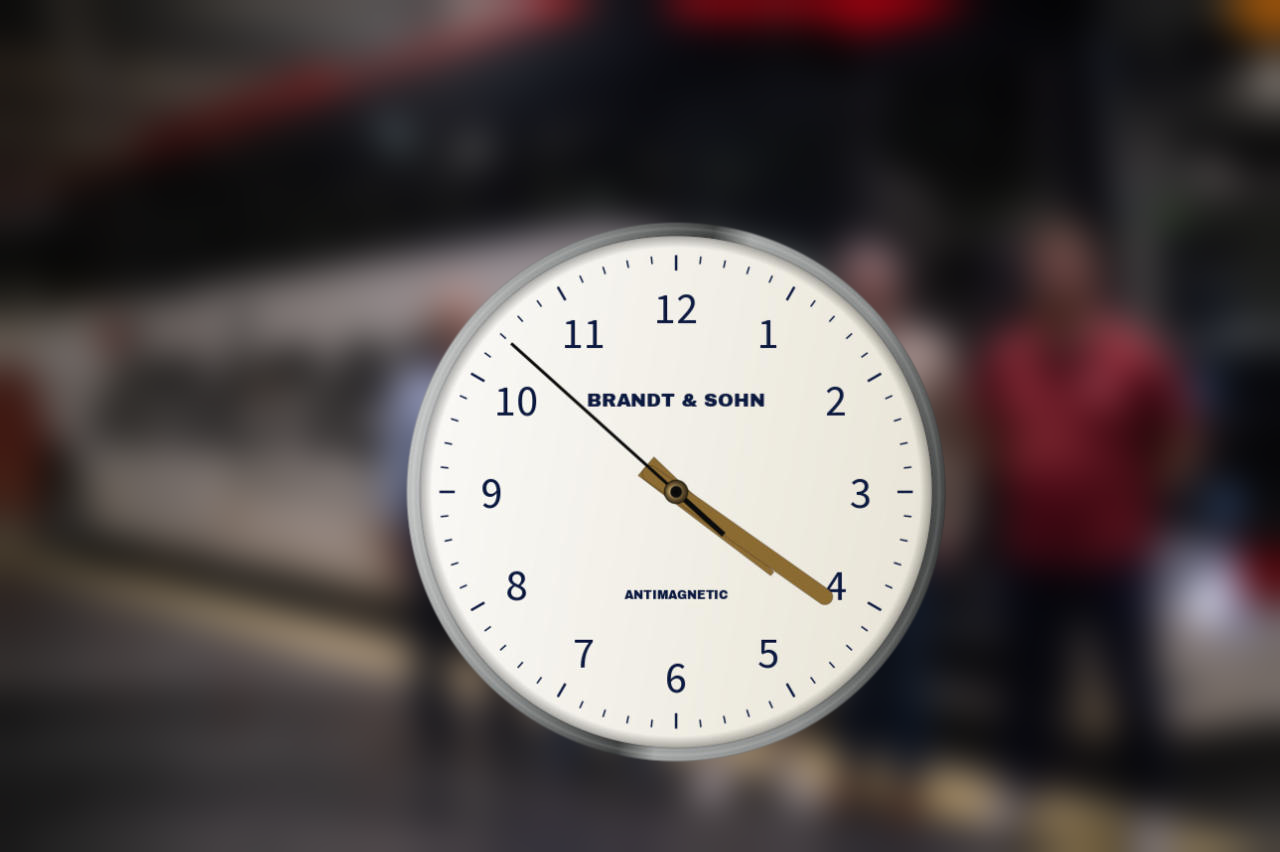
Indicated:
4.20.52
